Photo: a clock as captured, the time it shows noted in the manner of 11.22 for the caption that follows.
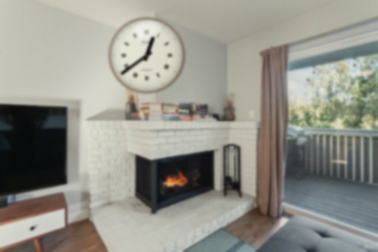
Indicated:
12.39
